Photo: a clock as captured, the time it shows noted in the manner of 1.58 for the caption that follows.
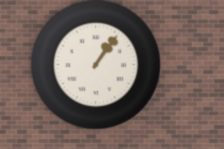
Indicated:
1.06
